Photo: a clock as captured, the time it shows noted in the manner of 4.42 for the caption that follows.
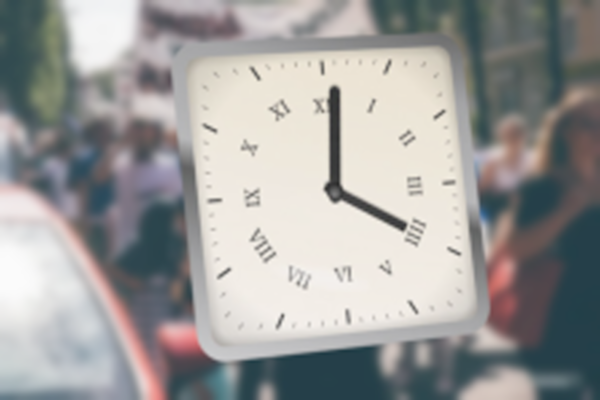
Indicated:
4.01
